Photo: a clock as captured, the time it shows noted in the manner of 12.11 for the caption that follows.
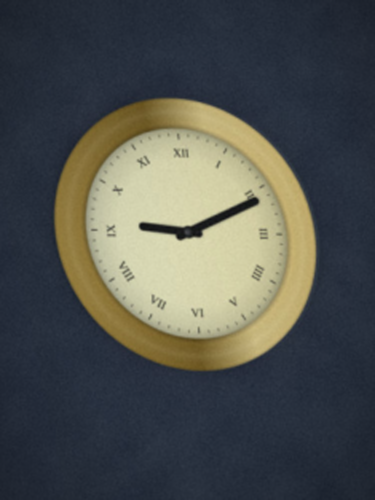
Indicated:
9.11
